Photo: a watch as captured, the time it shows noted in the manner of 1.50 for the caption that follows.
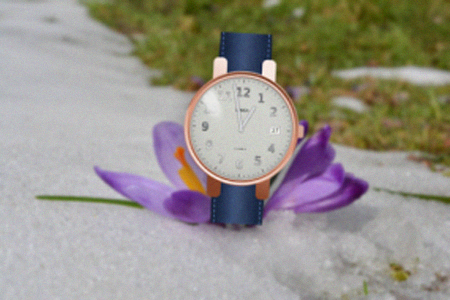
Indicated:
12.58
